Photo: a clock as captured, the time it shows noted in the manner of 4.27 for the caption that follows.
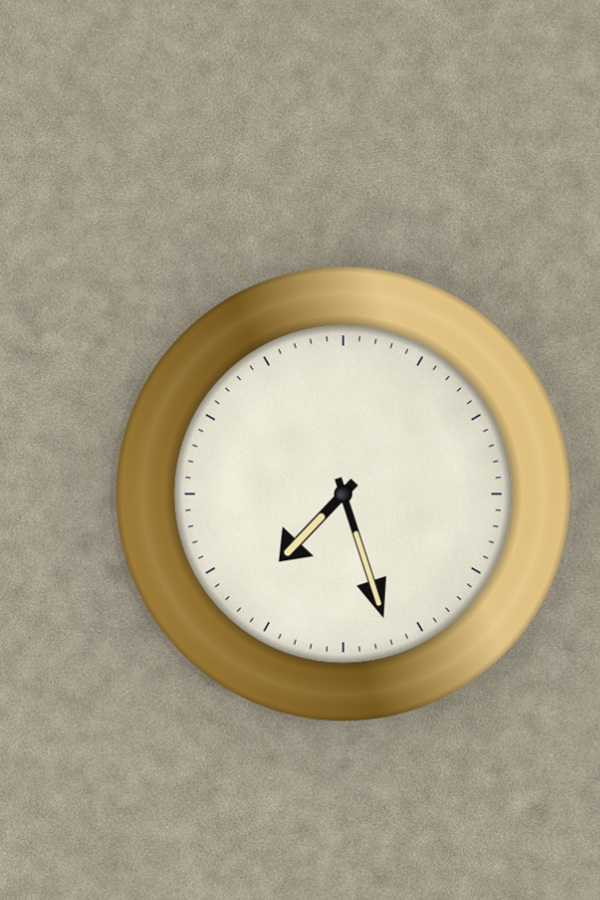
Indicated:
7.27
